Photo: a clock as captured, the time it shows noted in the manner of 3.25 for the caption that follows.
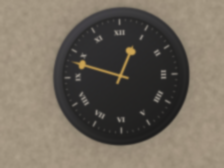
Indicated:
12.48
